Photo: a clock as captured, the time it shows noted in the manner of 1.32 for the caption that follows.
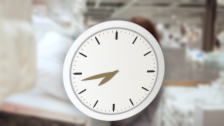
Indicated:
7.43
